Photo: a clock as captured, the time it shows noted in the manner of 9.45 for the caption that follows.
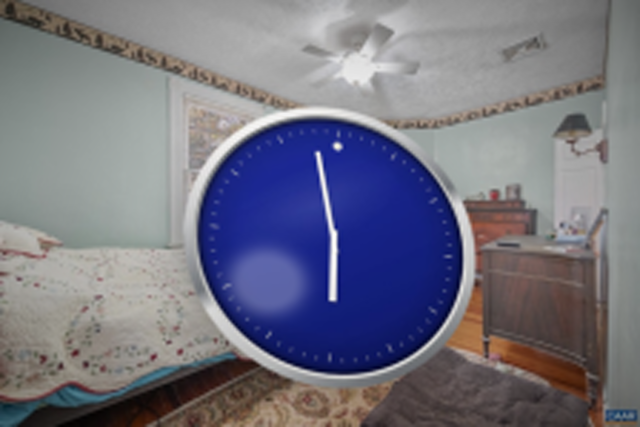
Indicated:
5.58
